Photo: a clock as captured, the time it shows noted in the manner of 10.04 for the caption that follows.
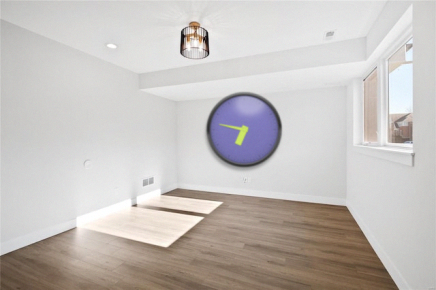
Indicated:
6.47
